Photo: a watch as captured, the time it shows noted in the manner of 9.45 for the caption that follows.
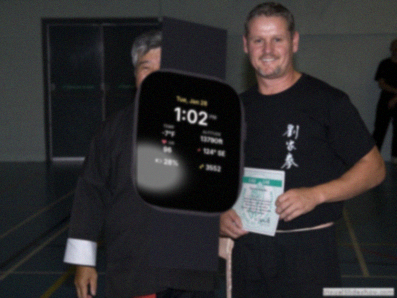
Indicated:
1.02
